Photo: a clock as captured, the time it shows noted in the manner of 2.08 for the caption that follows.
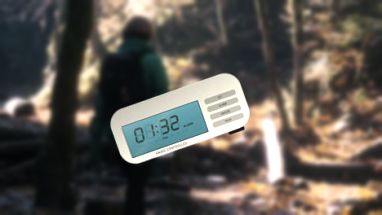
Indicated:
1.32
